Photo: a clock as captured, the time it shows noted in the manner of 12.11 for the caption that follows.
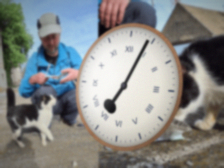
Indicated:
7.04
